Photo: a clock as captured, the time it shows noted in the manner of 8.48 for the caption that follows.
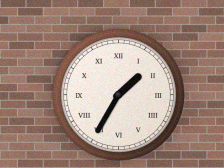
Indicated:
1.35
